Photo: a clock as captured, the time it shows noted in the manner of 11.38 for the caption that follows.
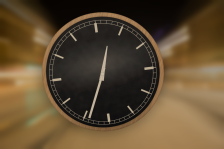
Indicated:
12.34
